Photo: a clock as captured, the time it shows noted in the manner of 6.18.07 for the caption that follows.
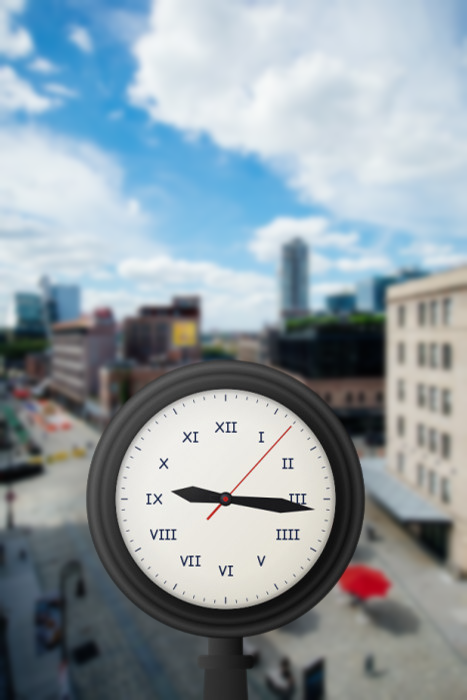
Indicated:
9.16.07
